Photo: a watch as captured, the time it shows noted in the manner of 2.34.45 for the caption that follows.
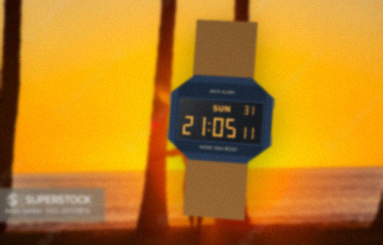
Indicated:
21.05.11
